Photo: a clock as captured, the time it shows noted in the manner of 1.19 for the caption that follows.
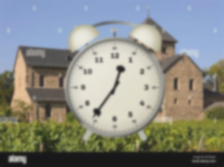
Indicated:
12.36
